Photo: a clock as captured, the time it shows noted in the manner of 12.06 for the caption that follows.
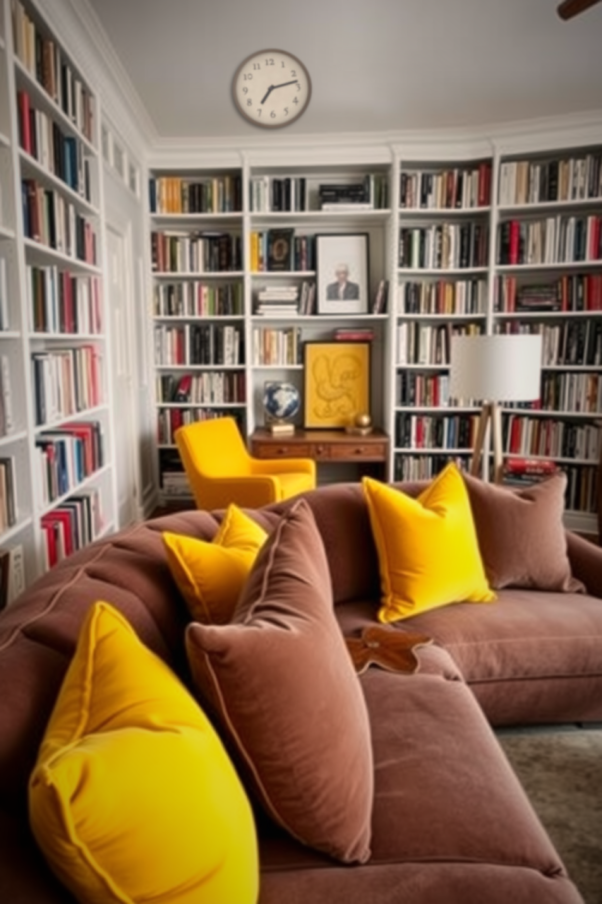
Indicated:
7.13
